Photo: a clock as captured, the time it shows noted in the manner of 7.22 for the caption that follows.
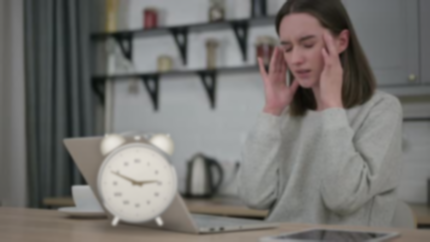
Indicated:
2.49
